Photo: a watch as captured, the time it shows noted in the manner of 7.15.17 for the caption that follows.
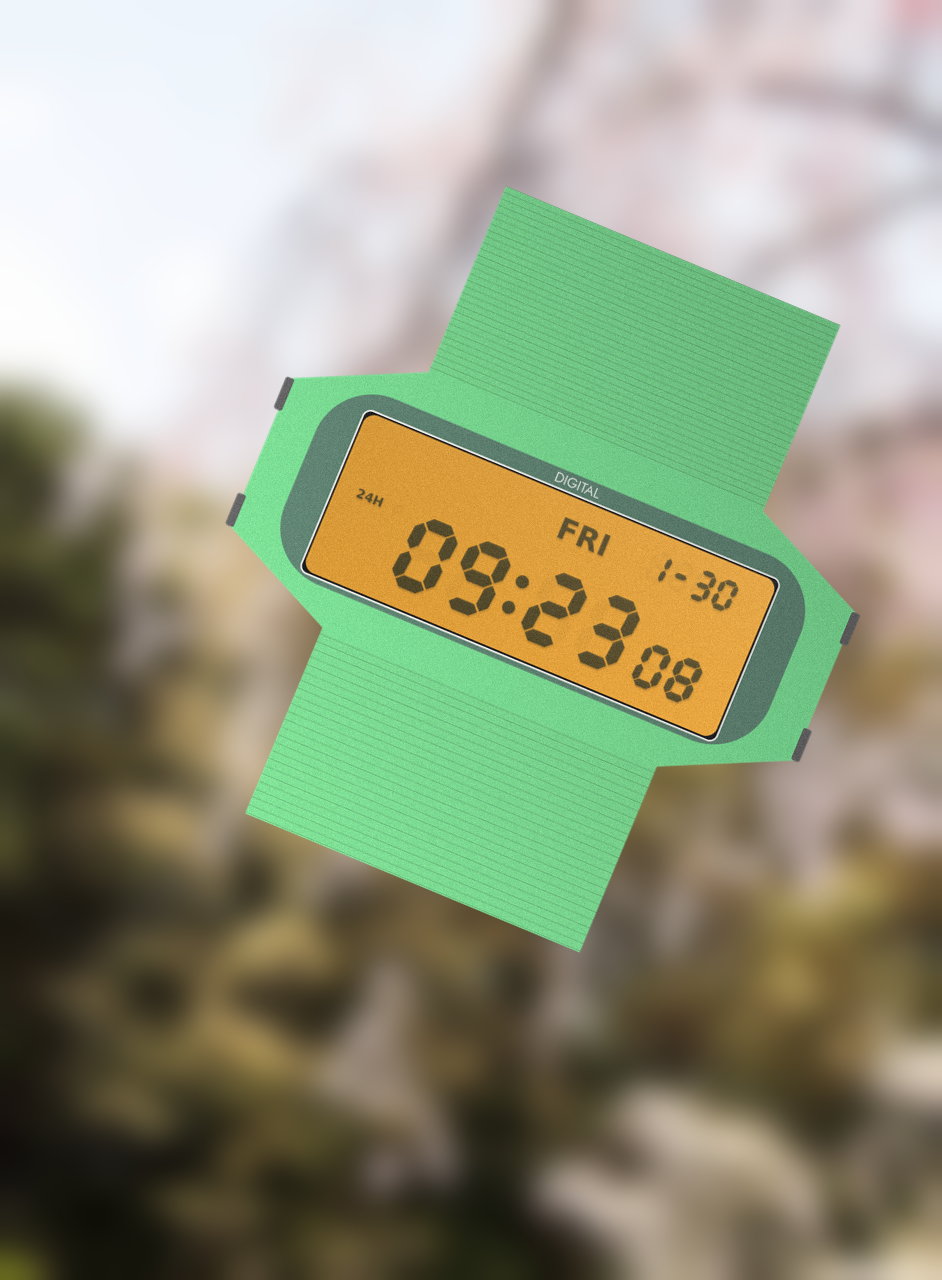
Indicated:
9.23.08
